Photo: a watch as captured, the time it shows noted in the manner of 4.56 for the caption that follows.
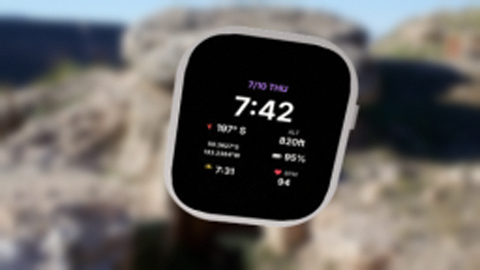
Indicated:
7.42
